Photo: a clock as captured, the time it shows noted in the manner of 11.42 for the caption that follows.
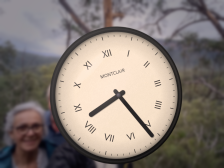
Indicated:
8.26
